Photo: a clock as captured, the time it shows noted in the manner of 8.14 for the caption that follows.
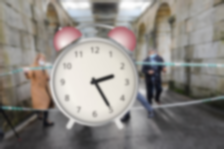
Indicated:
2.25
